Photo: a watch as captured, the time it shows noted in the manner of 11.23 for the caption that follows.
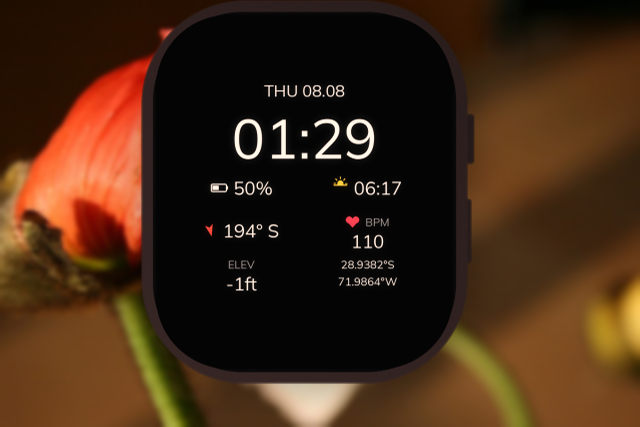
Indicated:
1.29
